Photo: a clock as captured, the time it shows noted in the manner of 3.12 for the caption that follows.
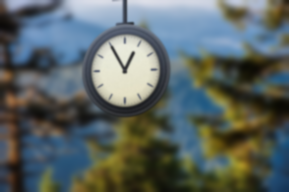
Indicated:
12.55
